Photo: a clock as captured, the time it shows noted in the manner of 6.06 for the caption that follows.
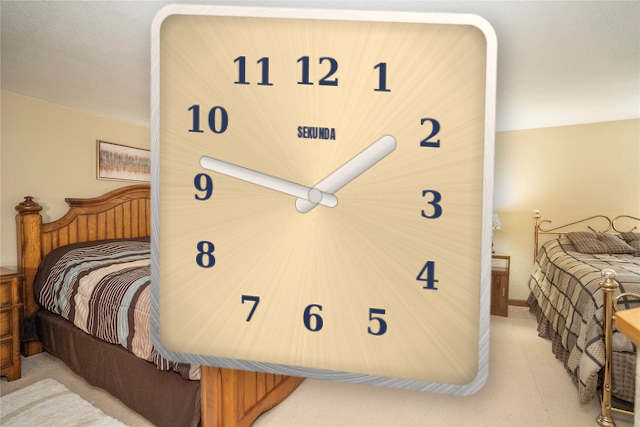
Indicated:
1.47
